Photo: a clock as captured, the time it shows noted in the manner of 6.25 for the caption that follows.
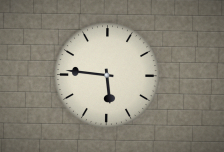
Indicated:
5.46
